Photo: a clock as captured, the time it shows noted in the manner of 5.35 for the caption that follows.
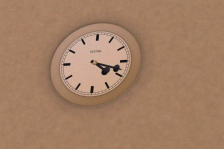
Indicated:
4.18
